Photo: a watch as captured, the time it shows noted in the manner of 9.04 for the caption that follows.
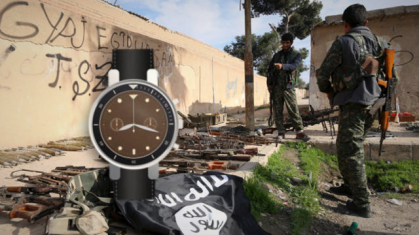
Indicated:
8.18
